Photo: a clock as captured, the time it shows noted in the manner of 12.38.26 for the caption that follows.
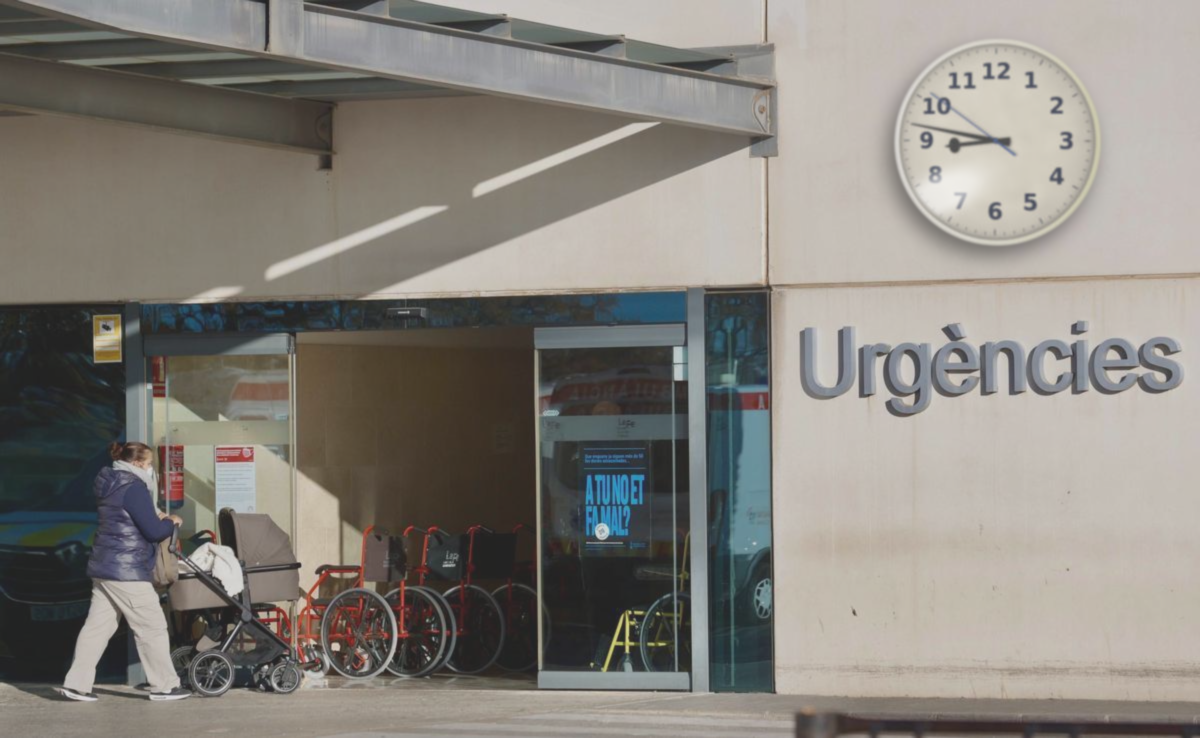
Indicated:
8.46.51
